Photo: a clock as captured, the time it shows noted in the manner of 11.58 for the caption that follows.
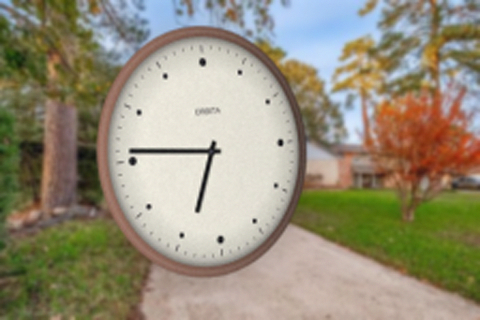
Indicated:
6.46
